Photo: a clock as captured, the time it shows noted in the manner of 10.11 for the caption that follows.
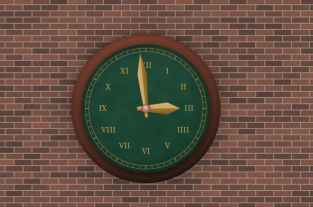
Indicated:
2.59
